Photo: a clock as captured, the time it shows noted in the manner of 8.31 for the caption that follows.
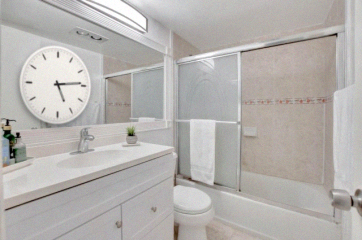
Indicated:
5.14
